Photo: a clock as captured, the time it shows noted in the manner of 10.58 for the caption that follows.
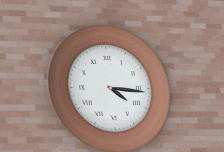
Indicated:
4.16
